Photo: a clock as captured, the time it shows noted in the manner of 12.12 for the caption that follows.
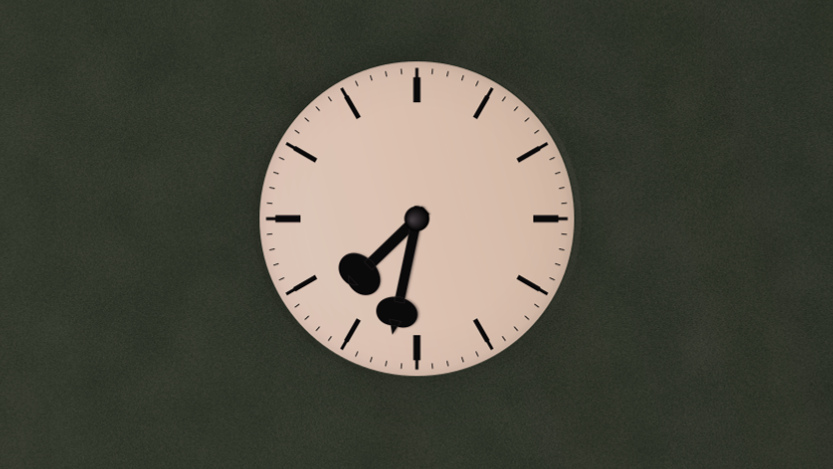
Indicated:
7.32
